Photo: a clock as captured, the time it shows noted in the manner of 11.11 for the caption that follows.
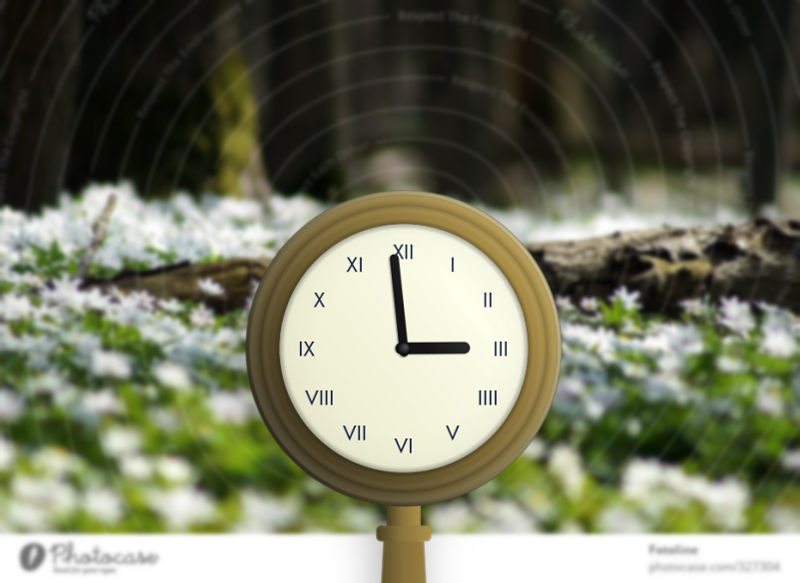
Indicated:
2.59
